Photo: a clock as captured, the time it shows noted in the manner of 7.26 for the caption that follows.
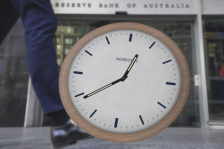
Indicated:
12.39
